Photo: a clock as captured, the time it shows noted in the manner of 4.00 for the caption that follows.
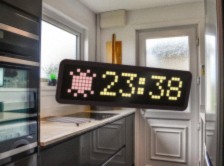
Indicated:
23.38
